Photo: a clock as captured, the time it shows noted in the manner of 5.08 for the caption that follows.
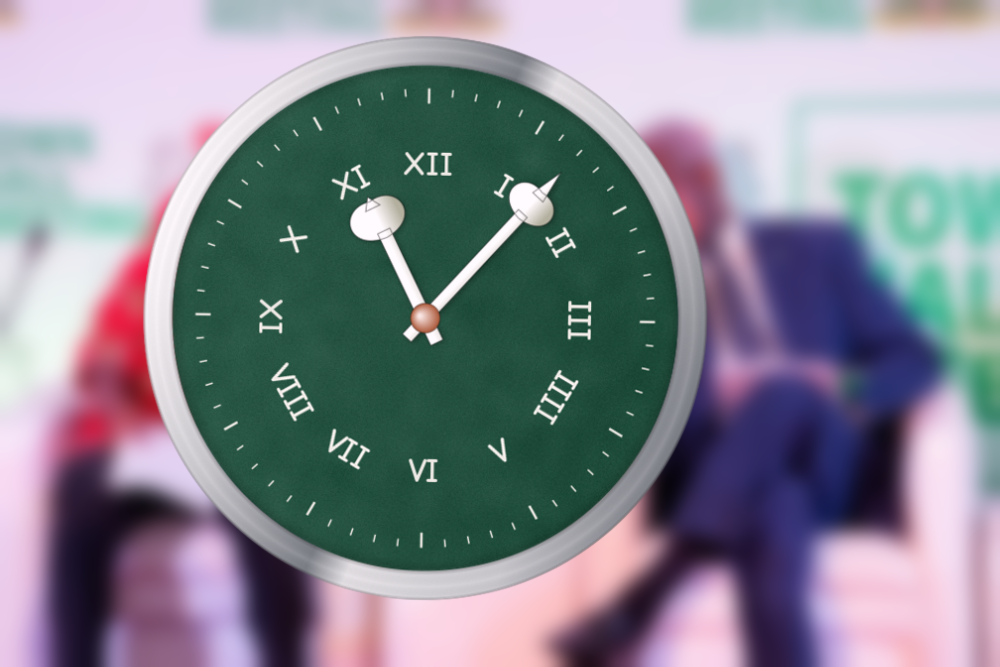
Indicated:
11.07
